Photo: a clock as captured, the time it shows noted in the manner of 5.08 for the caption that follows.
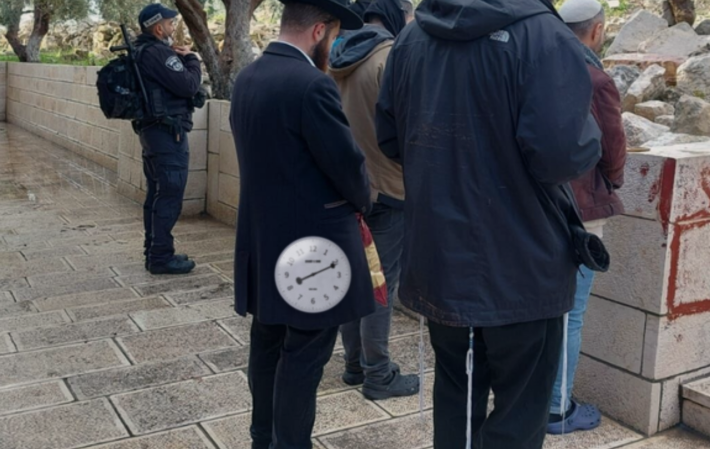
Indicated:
8.11
